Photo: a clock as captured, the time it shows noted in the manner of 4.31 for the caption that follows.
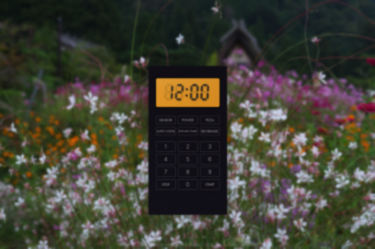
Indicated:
12.00
